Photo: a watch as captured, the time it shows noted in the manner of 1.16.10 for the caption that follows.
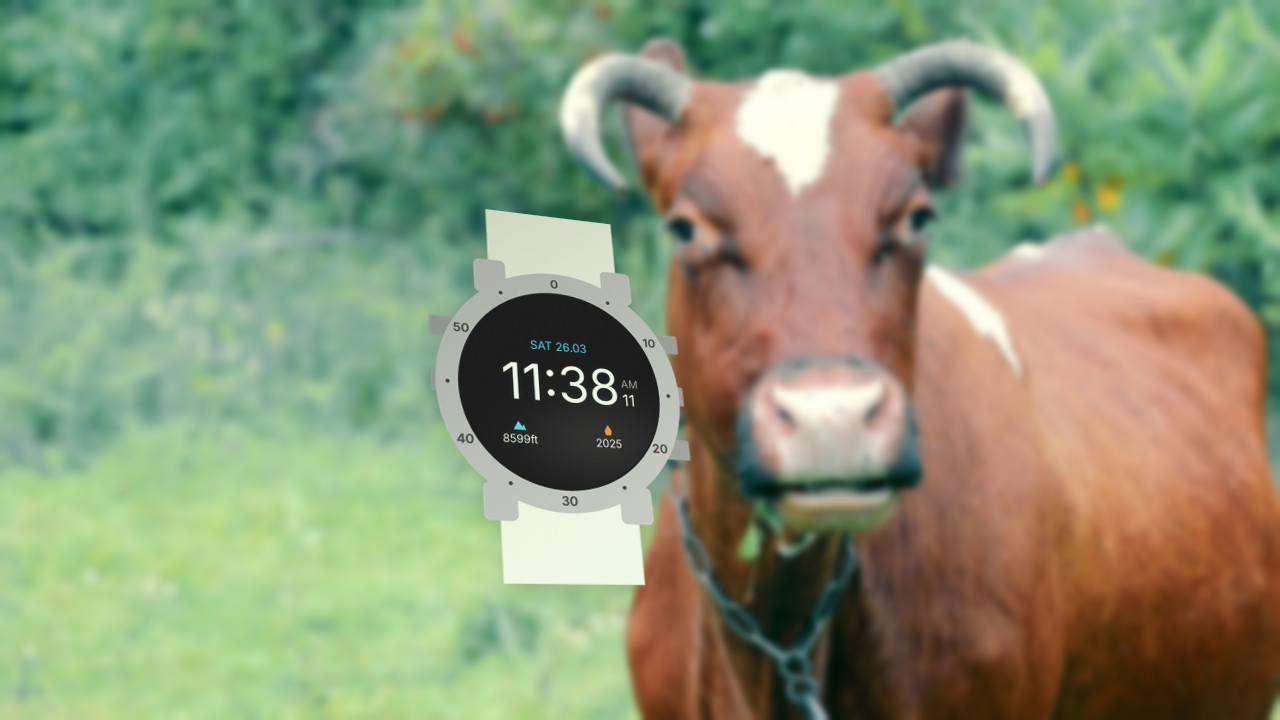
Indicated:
11.38.11
